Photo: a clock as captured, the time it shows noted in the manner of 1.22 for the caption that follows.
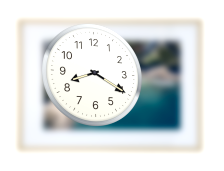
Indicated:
8.20
